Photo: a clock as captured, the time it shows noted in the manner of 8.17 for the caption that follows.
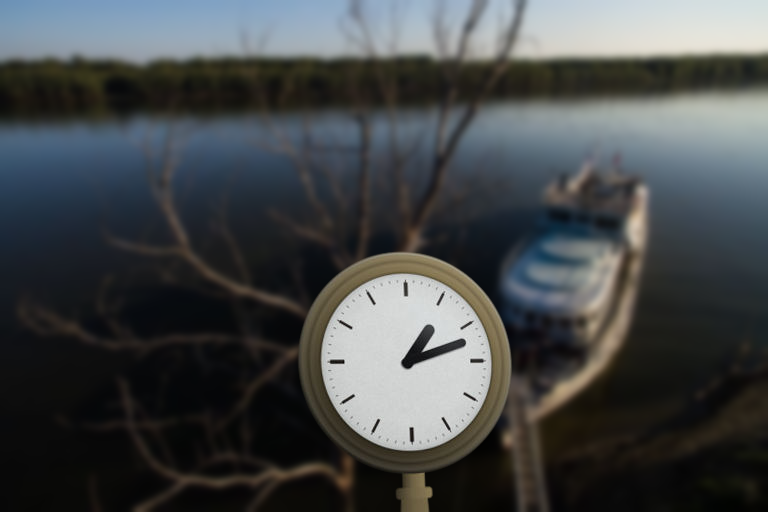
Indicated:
1.12
